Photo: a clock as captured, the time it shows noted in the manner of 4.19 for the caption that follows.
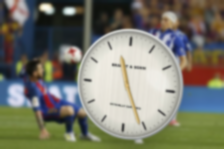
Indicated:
11.26
